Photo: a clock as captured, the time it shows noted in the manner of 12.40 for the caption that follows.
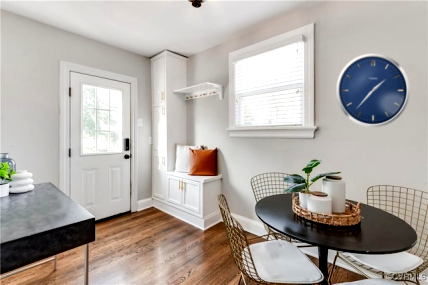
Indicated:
1.37
